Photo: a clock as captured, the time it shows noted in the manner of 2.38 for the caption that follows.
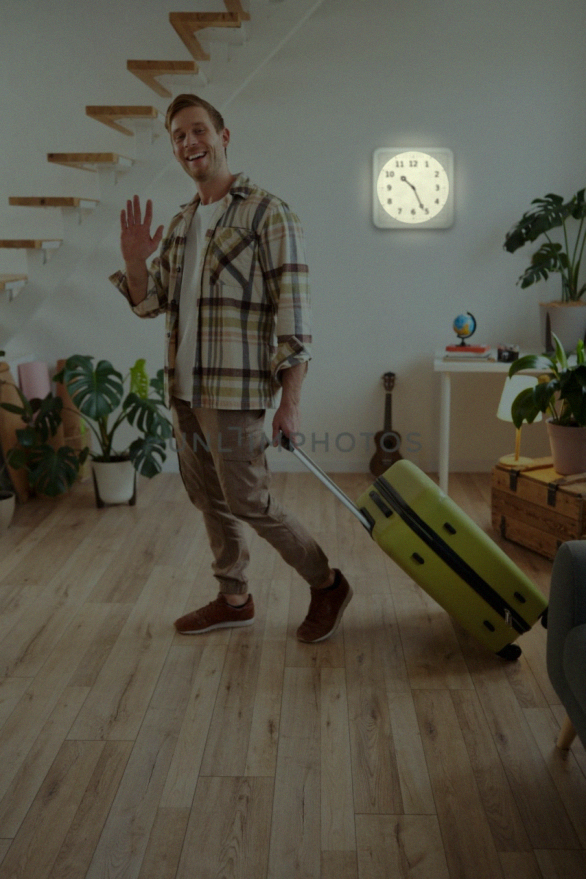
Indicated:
10.26
